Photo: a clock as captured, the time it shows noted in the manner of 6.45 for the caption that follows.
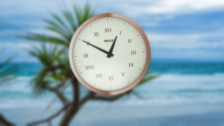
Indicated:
12.50
